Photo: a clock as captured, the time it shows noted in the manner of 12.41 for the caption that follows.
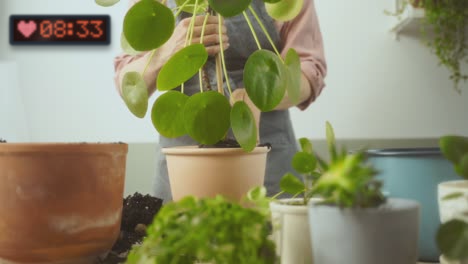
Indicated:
8.33
